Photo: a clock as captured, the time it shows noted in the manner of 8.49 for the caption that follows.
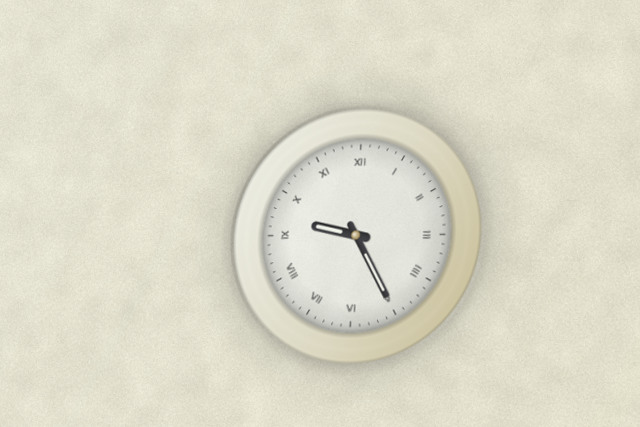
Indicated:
9.25
